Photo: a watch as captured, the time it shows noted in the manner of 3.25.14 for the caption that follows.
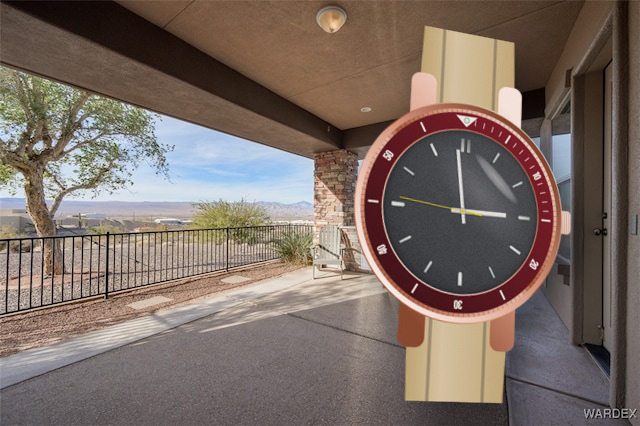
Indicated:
2.58.46
